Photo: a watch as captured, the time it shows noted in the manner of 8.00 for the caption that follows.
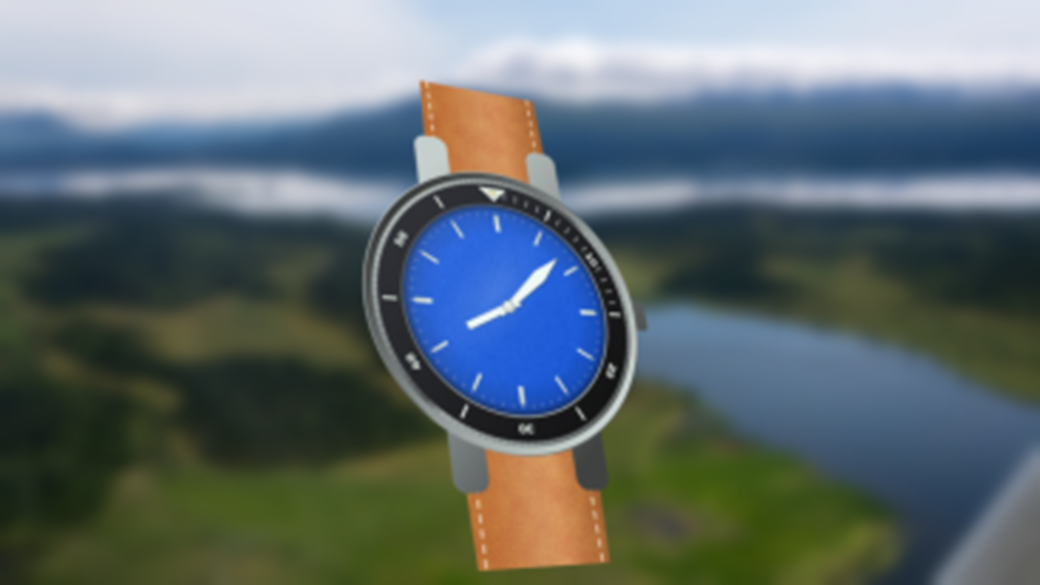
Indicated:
8.08
